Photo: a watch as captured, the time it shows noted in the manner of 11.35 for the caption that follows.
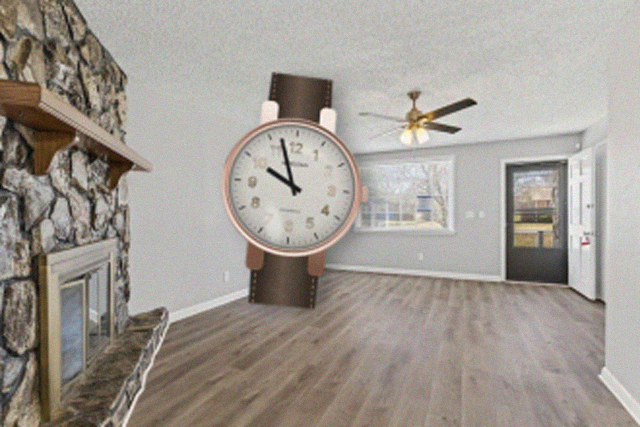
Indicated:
9.57
